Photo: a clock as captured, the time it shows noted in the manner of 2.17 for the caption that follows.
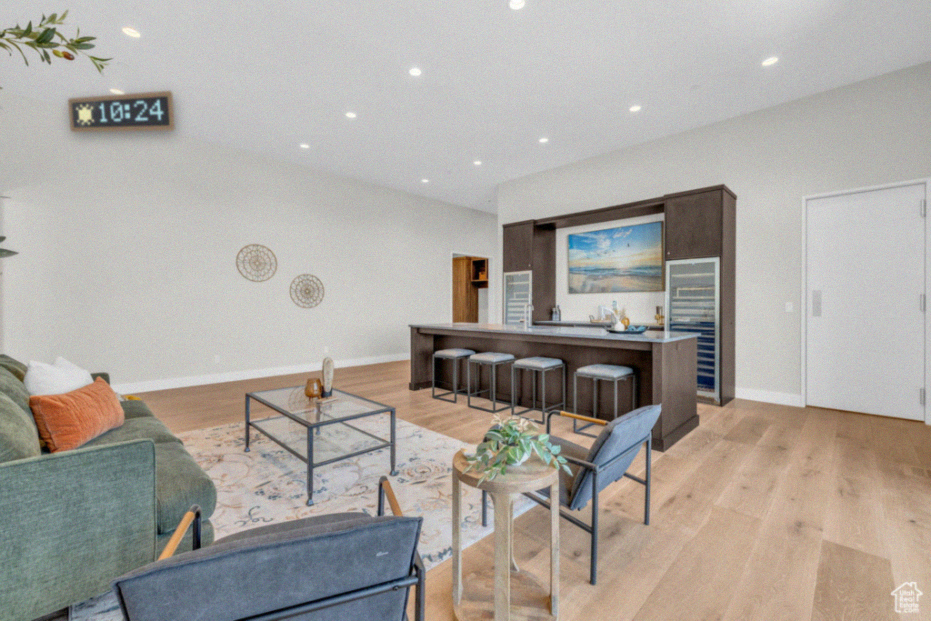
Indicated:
10.24
